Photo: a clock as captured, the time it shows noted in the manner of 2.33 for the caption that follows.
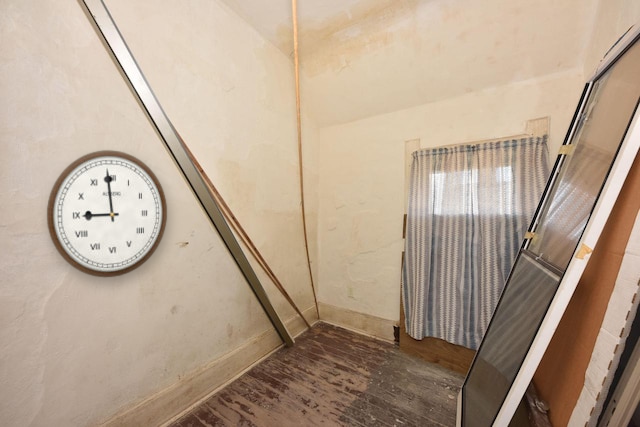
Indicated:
8.59
